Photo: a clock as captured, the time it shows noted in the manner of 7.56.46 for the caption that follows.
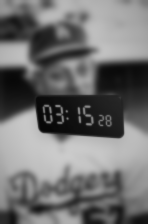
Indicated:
3.15.28
